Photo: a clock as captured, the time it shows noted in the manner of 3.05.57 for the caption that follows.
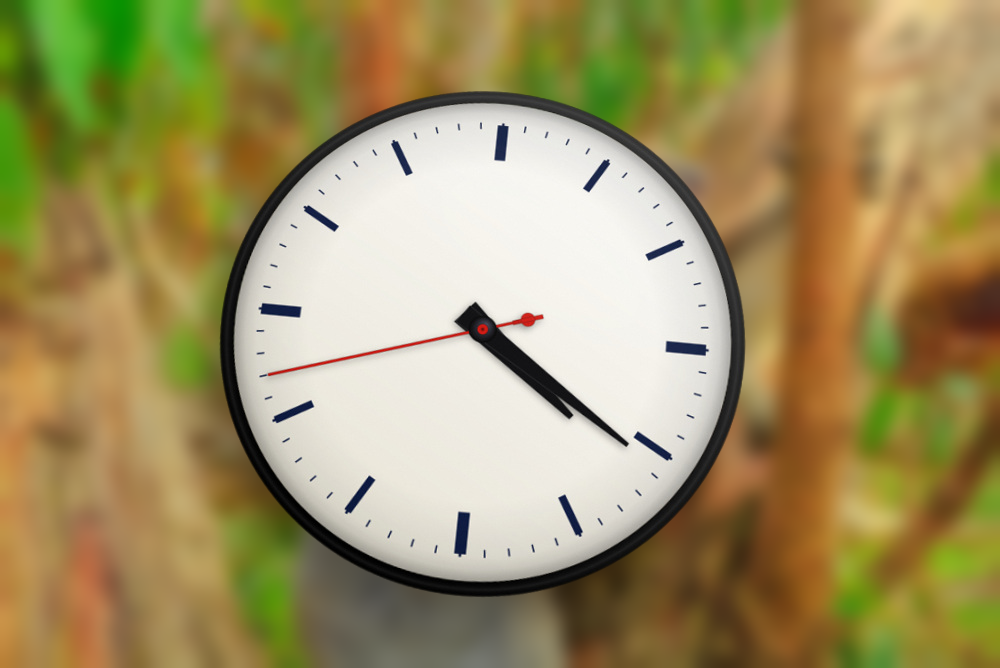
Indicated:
4.20.42
